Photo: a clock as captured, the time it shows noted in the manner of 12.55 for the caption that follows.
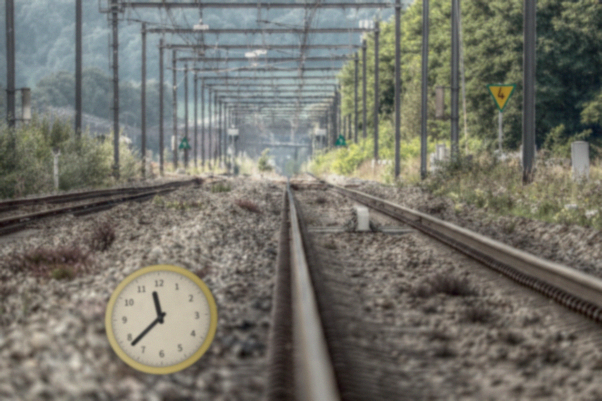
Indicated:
11.38
